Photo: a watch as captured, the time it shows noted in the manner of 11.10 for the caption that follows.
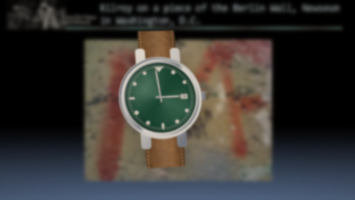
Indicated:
2.59
